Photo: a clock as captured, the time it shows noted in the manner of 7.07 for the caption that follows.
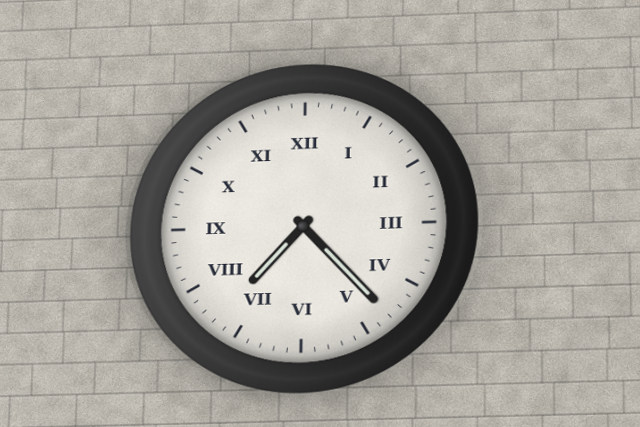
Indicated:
7.23
